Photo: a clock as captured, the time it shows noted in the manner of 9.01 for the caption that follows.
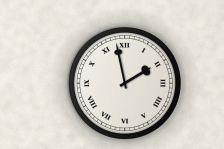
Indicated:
1.58
